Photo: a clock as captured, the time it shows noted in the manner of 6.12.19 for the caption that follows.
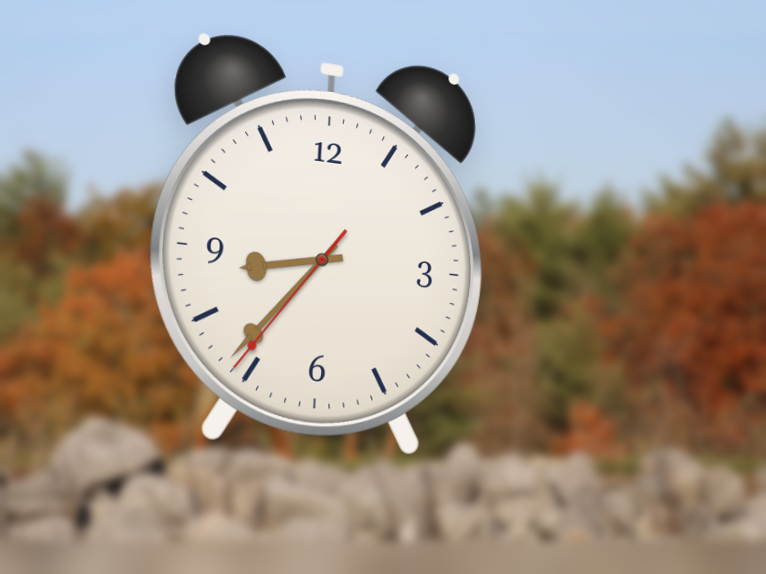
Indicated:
8.36.36
